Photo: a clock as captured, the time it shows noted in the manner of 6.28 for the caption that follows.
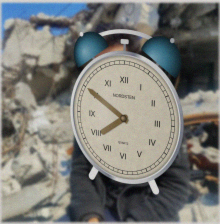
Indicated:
7.50
